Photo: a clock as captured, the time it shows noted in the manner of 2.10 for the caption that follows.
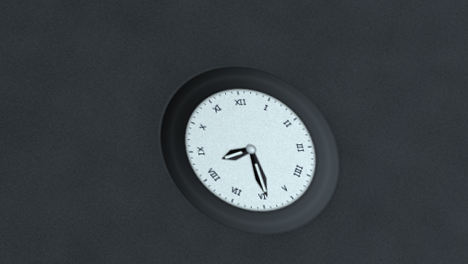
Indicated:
8.29
